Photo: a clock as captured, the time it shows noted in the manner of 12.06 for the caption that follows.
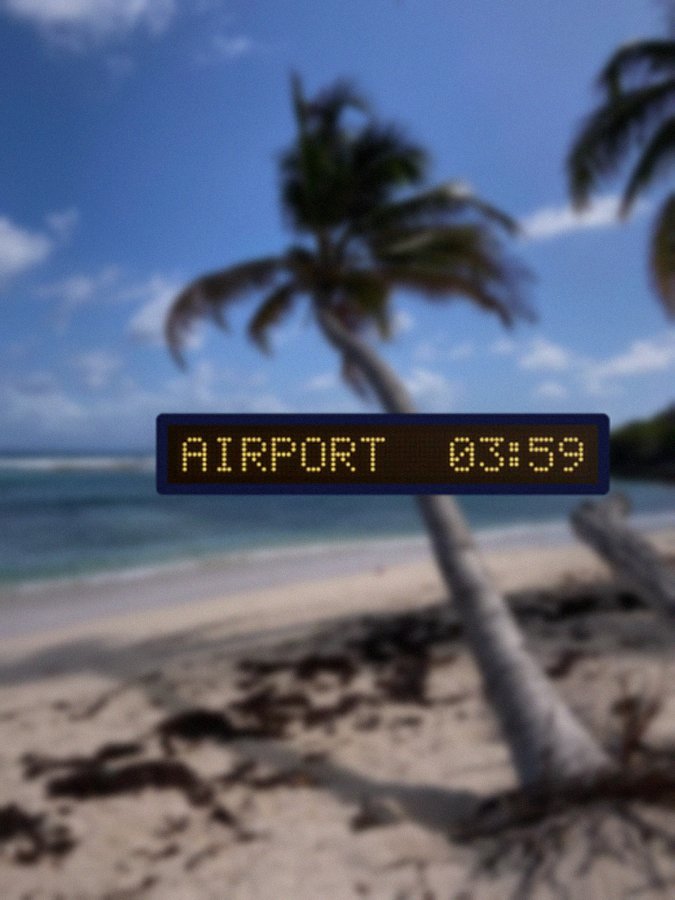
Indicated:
3.59
